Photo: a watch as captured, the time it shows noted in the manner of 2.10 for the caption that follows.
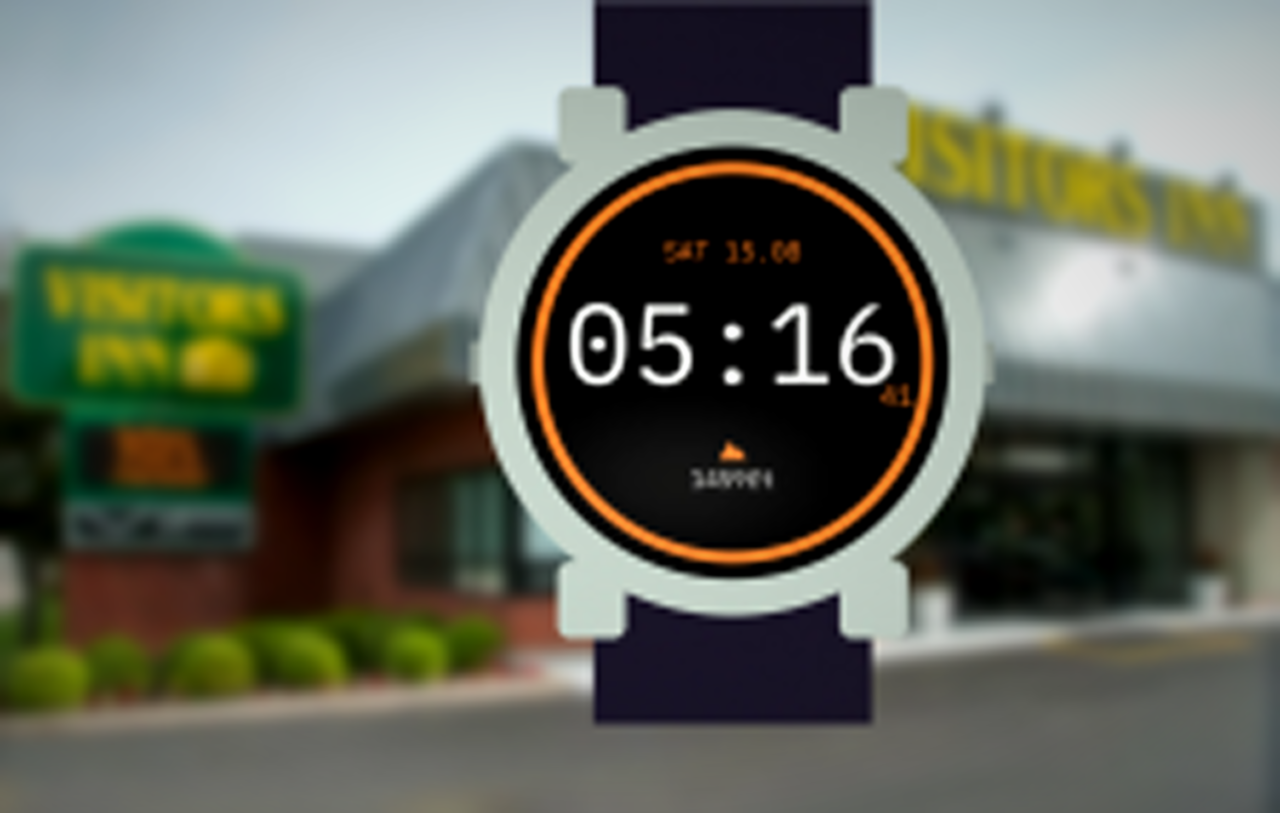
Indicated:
5.16
